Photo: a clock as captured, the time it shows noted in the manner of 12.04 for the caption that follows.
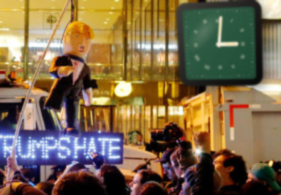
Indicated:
3.01
